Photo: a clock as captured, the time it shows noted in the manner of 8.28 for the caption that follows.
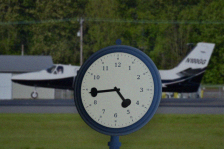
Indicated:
4.44
